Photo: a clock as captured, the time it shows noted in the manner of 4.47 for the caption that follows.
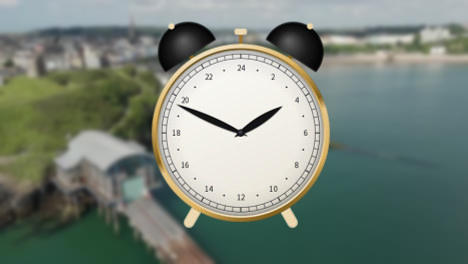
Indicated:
3.49
